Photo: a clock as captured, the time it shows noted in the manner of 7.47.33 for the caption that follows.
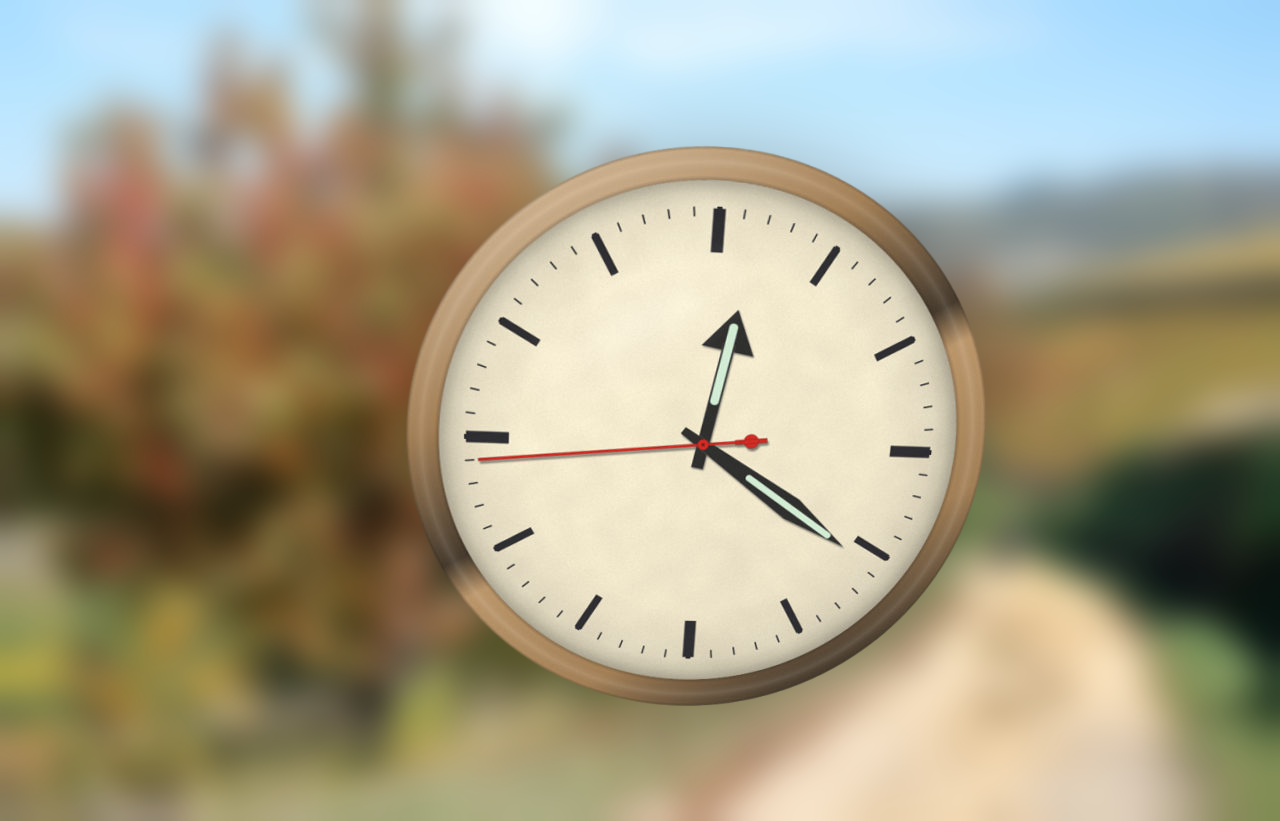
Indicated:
12.20.44
